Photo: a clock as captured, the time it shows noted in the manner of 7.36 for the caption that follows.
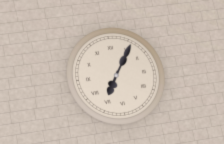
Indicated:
7.06
